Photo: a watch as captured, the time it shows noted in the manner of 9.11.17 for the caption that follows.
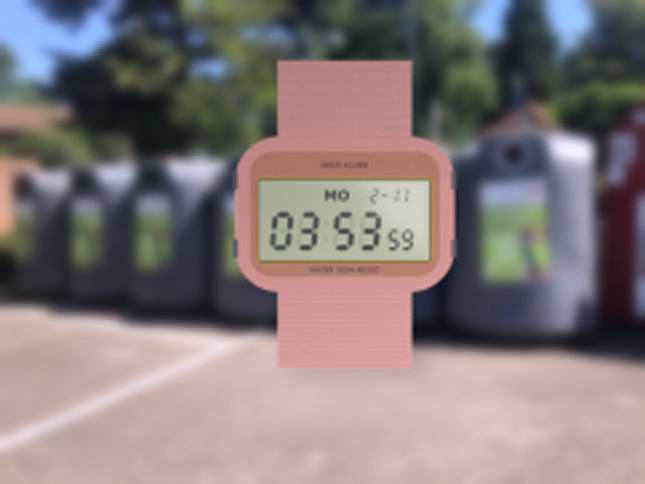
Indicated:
3.53.59
